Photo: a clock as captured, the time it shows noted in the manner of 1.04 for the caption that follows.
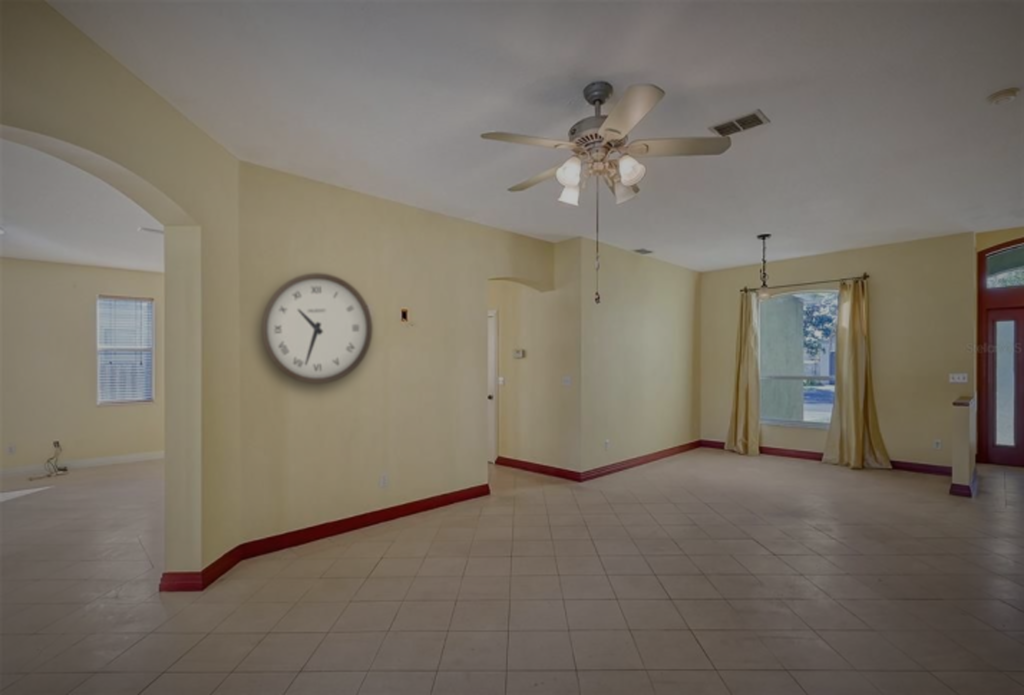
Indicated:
10.33
